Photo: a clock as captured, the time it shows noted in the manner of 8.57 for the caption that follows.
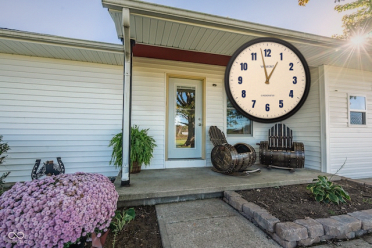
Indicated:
12.58
